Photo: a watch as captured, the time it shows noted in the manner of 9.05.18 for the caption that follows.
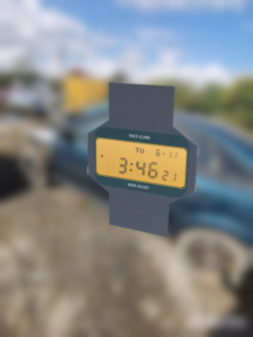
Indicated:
3.46.21
